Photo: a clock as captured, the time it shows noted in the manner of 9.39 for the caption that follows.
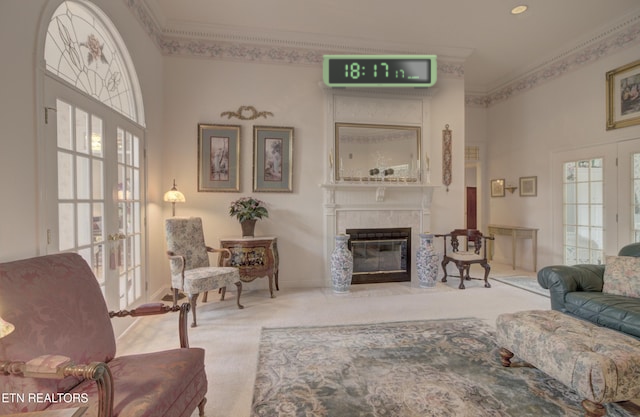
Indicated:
18.17
